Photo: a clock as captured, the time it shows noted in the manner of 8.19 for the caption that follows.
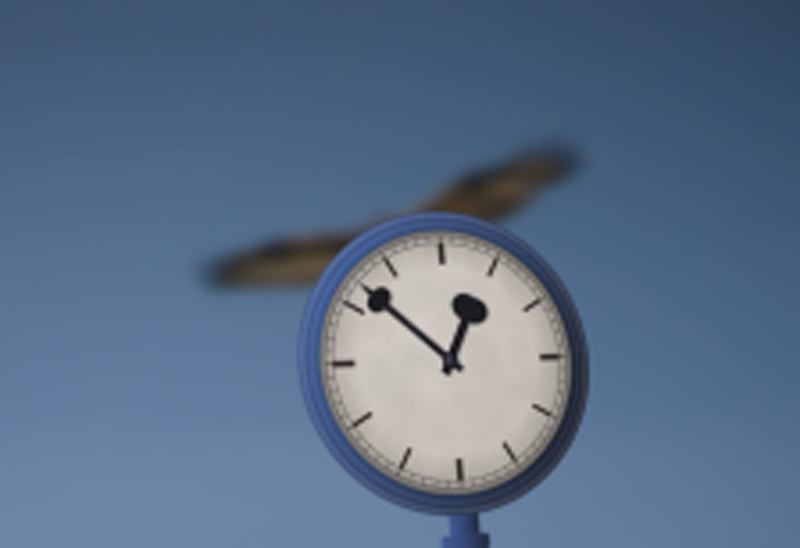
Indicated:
12.52
